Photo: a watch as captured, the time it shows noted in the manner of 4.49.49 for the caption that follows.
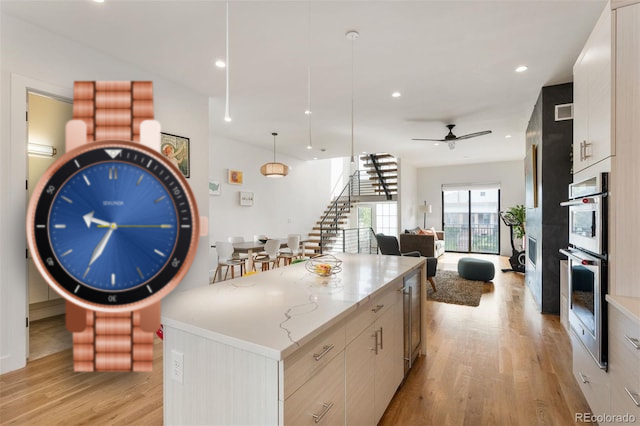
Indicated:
9.35.15
